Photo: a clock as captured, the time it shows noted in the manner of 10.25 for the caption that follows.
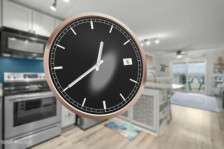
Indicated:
12.40
